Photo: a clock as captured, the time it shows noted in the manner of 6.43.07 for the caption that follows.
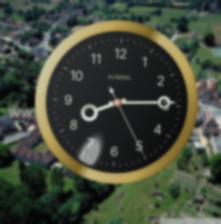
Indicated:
8.14.25
